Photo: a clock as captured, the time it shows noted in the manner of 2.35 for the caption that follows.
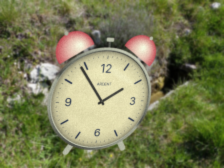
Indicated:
1.54
